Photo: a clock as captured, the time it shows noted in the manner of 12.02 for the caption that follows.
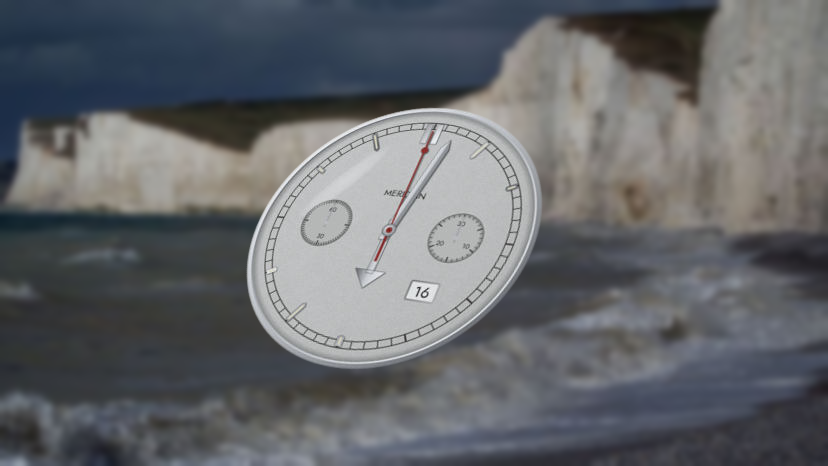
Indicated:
6.02
